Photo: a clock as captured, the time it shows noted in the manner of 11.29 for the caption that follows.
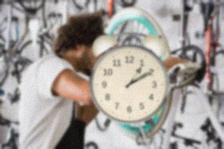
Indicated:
1.10
